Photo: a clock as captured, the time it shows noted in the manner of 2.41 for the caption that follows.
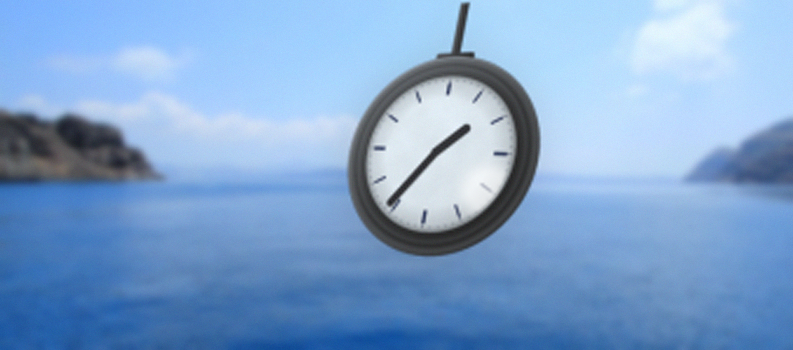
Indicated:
1.36
